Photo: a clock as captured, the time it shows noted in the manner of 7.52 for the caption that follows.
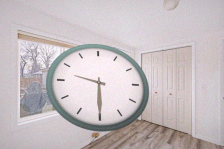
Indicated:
9.30
